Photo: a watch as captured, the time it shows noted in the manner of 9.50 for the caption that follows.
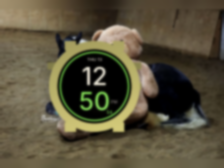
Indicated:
12.50
